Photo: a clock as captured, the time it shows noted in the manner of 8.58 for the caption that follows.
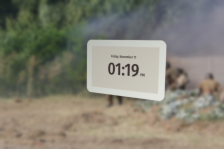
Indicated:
1.19
